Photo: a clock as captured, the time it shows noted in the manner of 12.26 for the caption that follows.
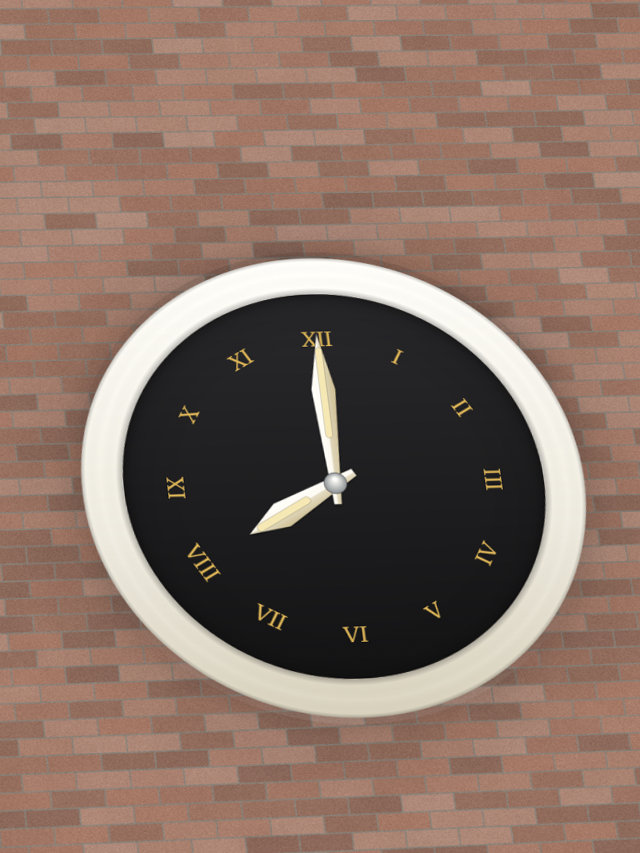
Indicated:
8.00
